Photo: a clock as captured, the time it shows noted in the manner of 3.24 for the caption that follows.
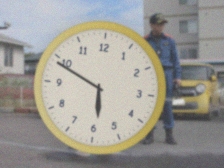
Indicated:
5.49
